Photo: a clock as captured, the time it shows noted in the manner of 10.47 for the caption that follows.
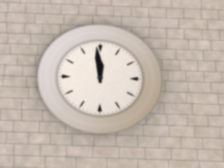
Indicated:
11.59
